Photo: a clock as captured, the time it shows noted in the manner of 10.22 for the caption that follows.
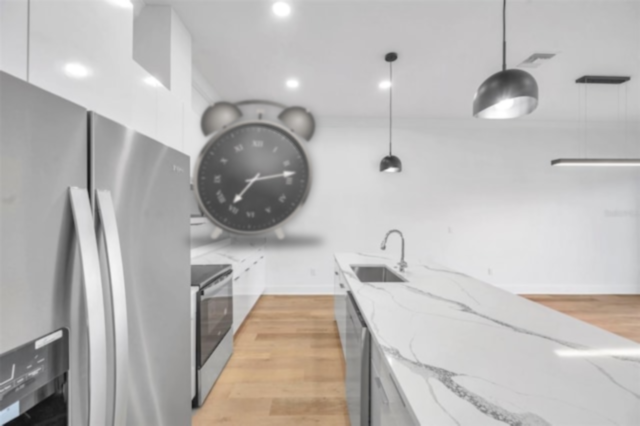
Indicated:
7.13
